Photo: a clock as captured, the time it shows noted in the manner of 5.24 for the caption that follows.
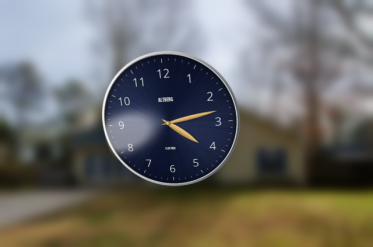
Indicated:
4.13
